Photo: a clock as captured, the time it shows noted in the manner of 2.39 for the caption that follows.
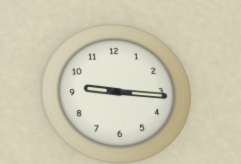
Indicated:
9.16
